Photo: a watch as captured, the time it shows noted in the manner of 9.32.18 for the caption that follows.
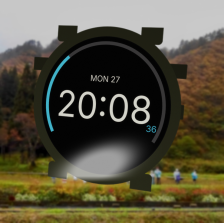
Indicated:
20.08.36
